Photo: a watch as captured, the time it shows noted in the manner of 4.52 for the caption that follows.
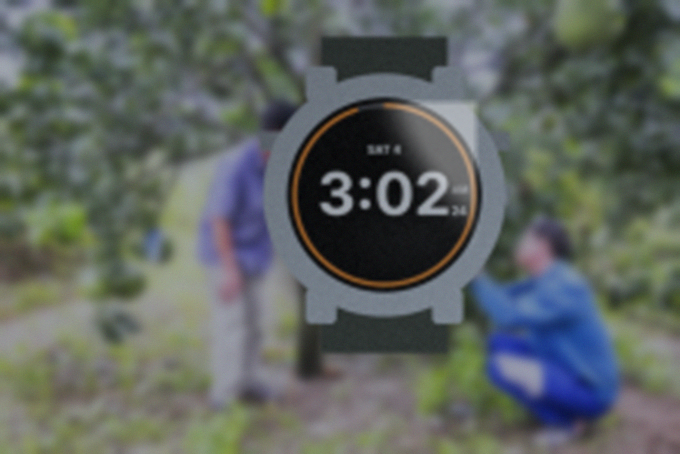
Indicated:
3.02
